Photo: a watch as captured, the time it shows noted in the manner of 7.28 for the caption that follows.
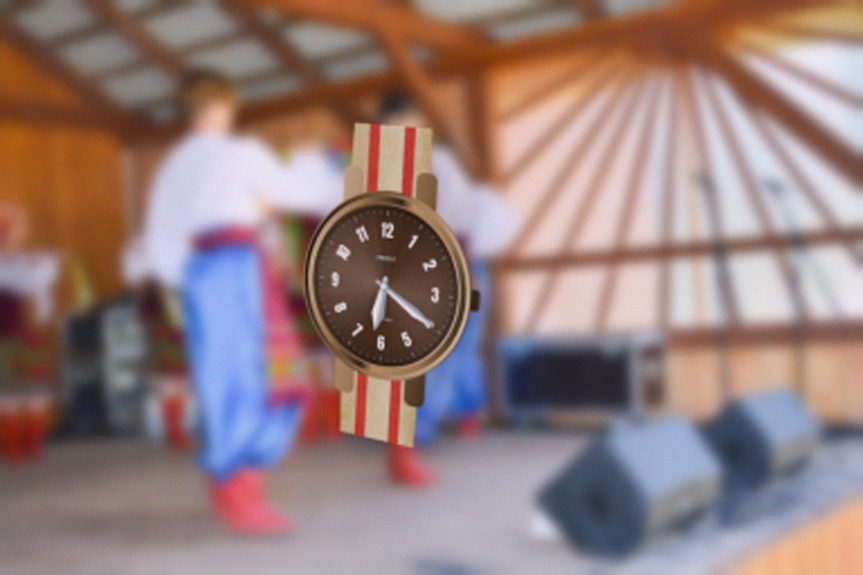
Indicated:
6.20
